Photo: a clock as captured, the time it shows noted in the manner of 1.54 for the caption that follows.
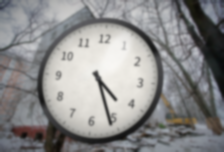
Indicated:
4.26
